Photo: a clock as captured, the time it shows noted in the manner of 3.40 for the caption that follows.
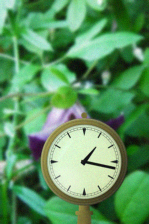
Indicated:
1.17
